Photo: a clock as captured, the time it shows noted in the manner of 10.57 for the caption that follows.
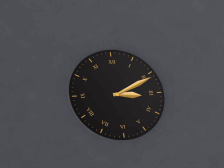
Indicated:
3.11
